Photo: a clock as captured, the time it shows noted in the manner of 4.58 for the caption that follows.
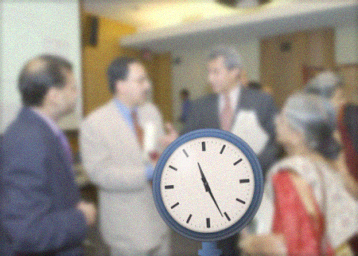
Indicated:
11.26
